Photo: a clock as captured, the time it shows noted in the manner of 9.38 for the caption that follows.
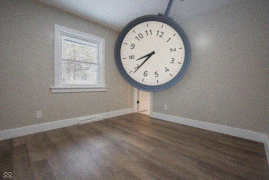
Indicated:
7.34
